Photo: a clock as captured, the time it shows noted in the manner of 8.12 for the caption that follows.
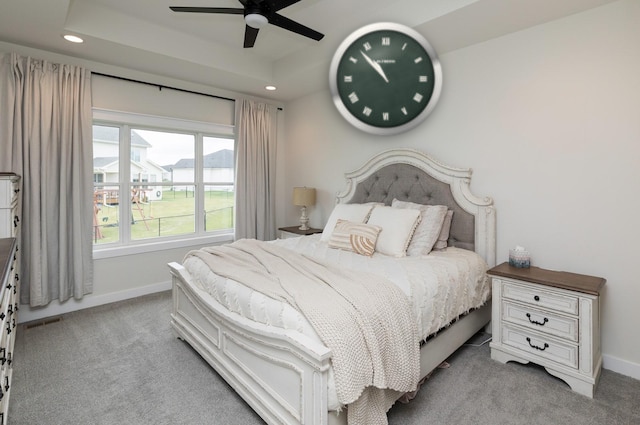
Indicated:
10.53
